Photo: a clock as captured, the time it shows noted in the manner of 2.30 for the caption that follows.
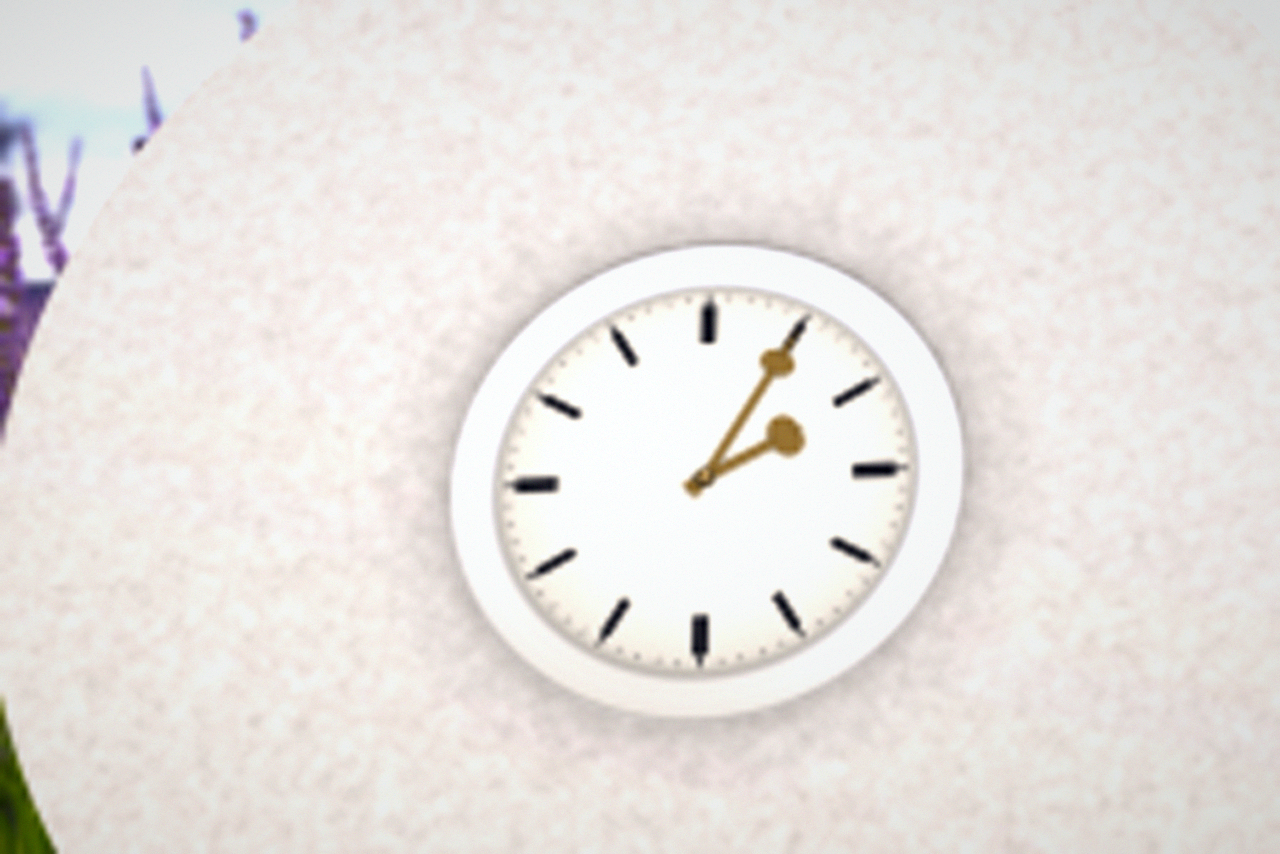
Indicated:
2.05
